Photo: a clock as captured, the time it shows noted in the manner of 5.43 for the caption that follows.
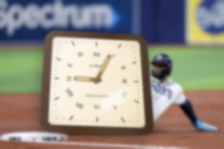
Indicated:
9.04
